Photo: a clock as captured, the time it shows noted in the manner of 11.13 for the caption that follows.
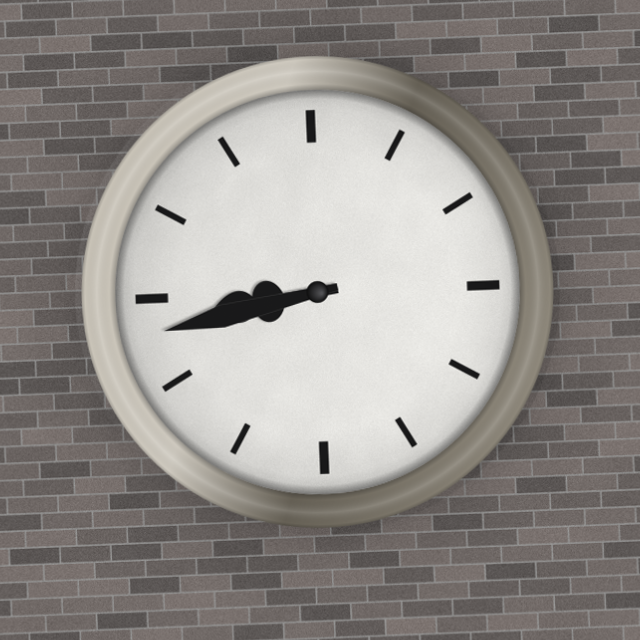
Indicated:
8.43
